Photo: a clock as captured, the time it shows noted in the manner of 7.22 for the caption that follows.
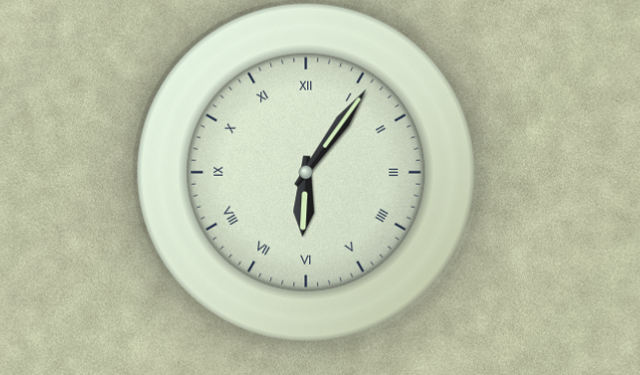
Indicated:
6.06
